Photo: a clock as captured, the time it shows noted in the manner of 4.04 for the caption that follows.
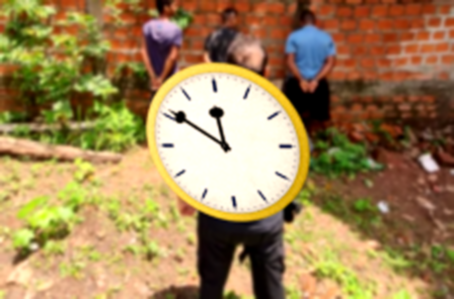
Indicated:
11.51
